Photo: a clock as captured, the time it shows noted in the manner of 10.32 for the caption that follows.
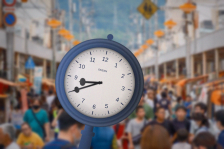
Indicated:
8.40
